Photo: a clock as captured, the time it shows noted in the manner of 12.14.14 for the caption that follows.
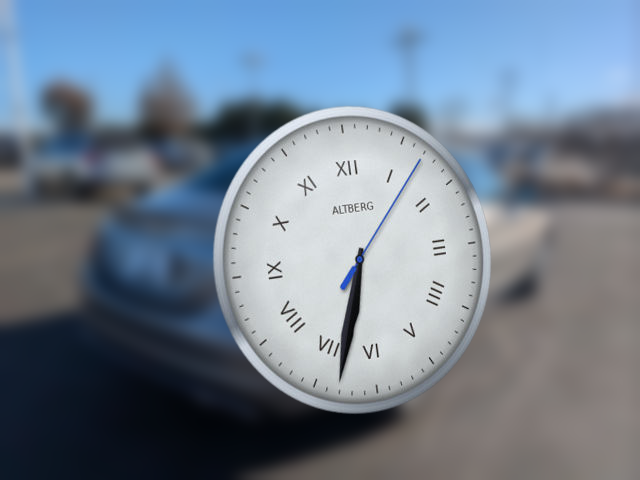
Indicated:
6.33.07
